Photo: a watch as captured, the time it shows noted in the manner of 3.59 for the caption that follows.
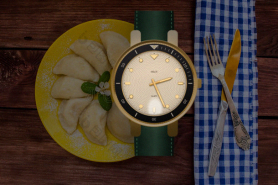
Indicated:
2.26
